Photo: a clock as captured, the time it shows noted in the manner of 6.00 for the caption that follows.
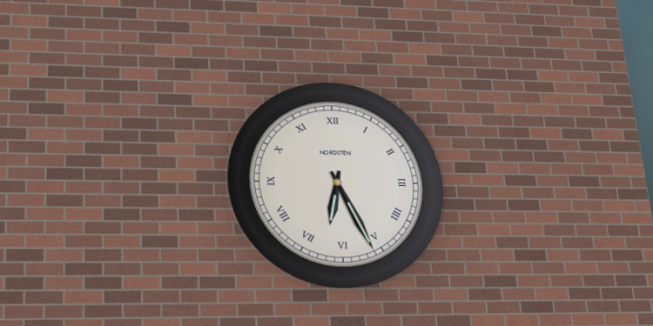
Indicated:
6.26
